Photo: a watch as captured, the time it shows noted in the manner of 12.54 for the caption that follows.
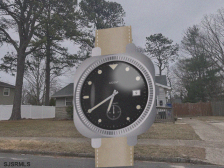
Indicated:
6.40
